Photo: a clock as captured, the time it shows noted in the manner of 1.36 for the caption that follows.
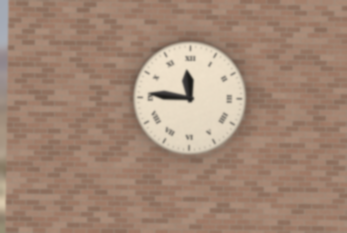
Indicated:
11.46
